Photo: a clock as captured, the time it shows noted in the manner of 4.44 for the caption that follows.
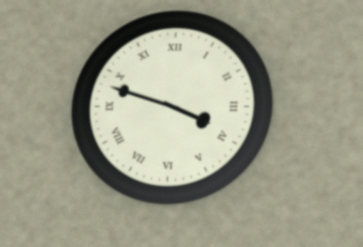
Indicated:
3.48
